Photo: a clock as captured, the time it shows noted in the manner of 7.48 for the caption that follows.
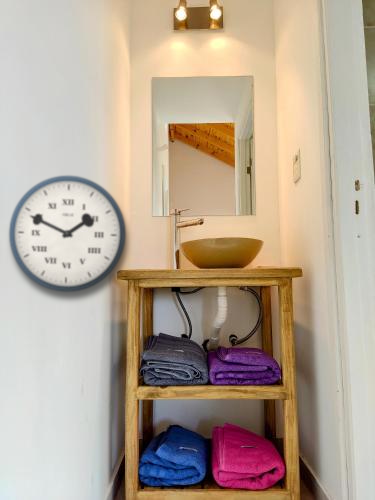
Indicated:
1.49
